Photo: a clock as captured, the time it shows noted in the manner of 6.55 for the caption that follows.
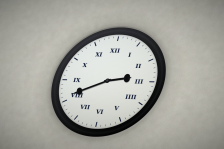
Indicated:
2.41
